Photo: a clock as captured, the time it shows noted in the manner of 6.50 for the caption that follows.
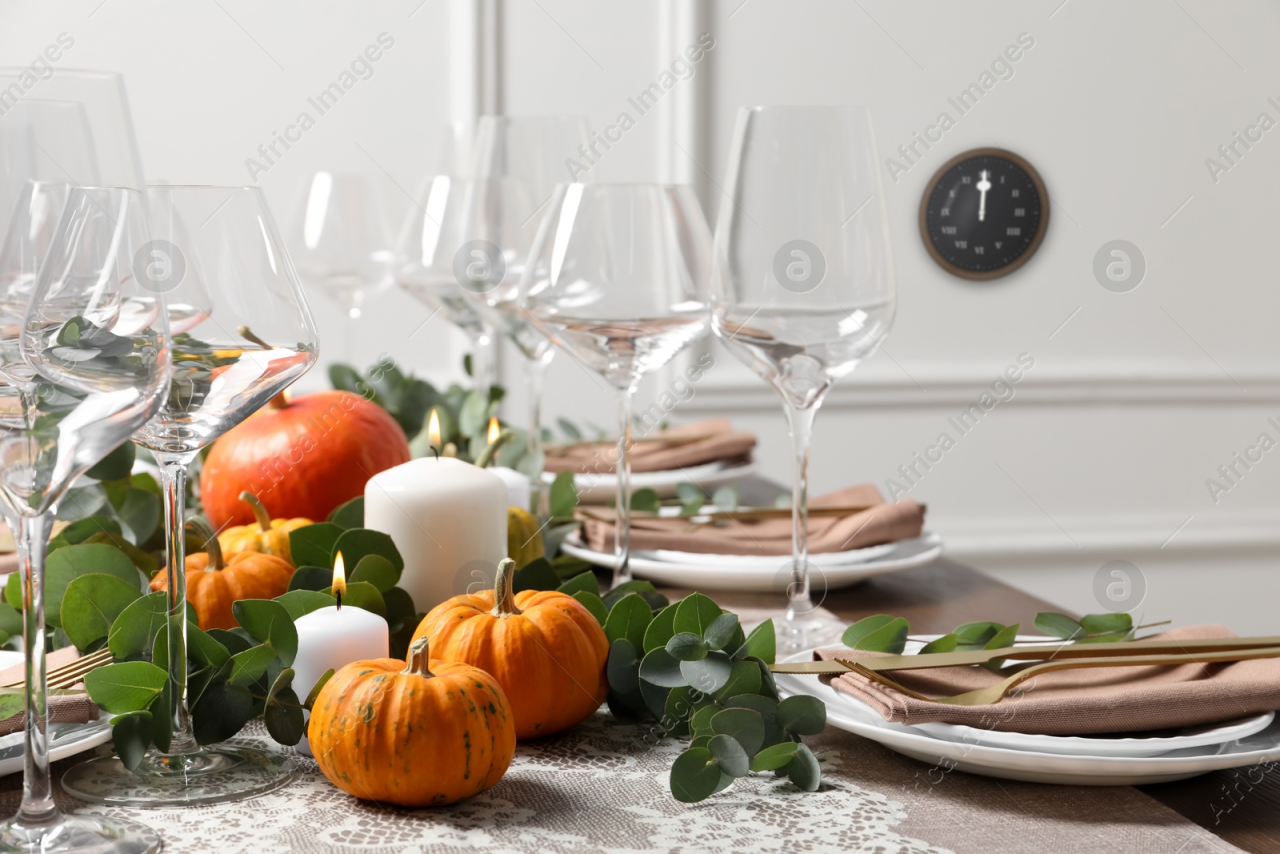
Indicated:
12.00
